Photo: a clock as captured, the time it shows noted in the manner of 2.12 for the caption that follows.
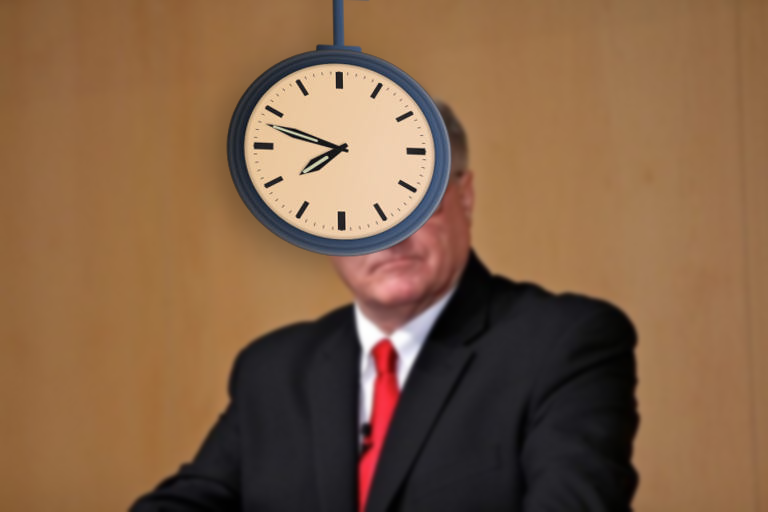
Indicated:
7.48
